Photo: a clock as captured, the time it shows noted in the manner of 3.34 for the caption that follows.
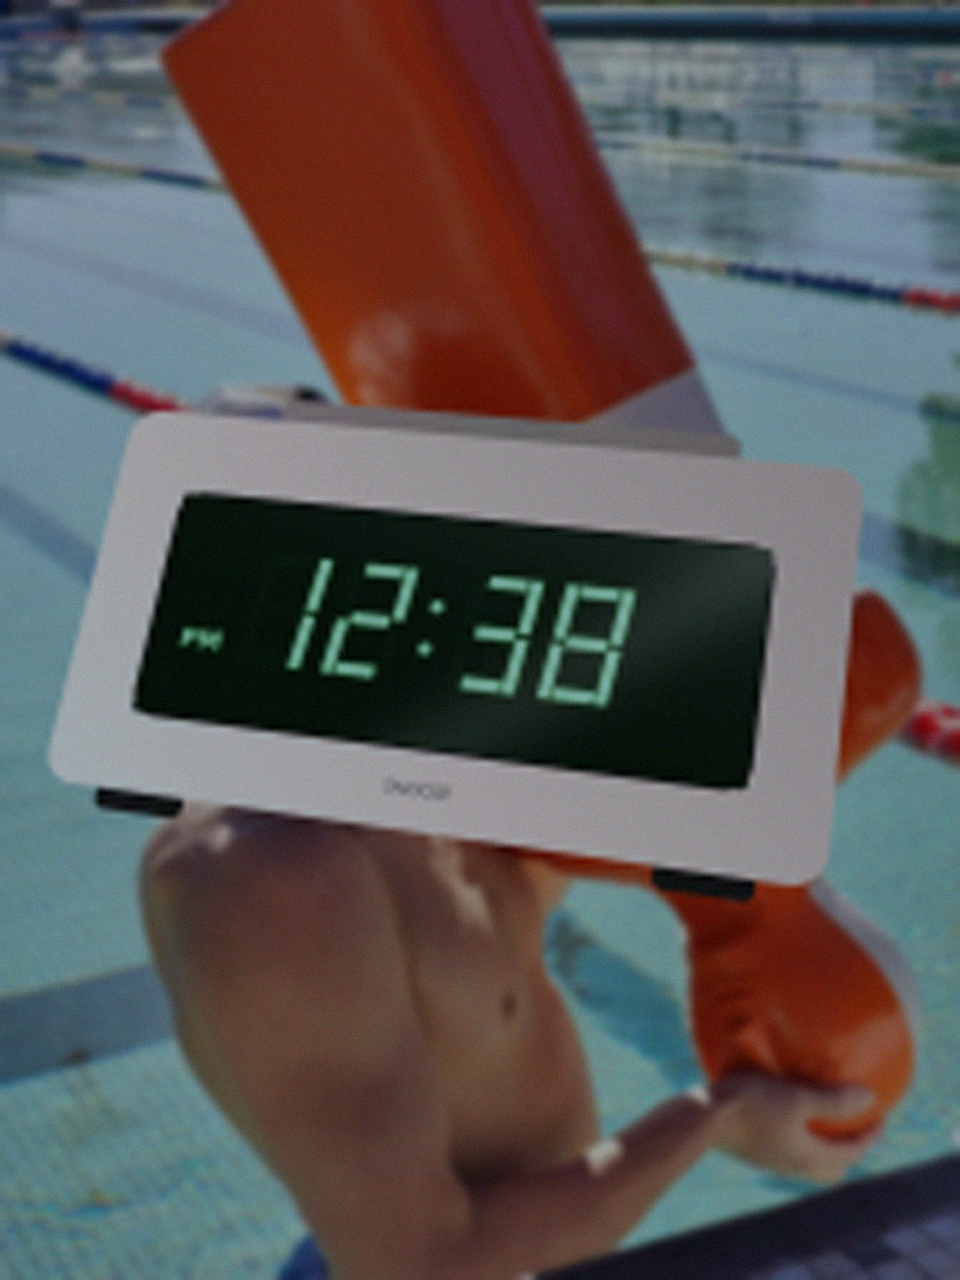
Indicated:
12.38
